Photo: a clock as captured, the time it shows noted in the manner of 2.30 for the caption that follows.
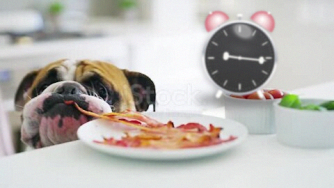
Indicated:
9.16
